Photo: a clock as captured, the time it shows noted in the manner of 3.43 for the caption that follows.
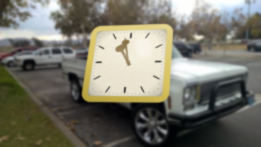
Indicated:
10.58
